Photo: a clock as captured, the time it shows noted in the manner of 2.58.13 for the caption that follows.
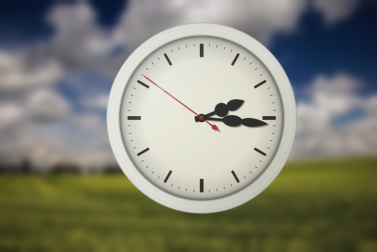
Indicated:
2.15.51
